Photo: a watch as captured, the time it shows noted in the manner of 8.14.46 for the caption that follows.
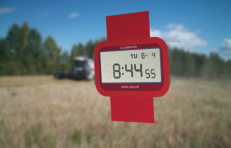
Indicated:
8.44.55
